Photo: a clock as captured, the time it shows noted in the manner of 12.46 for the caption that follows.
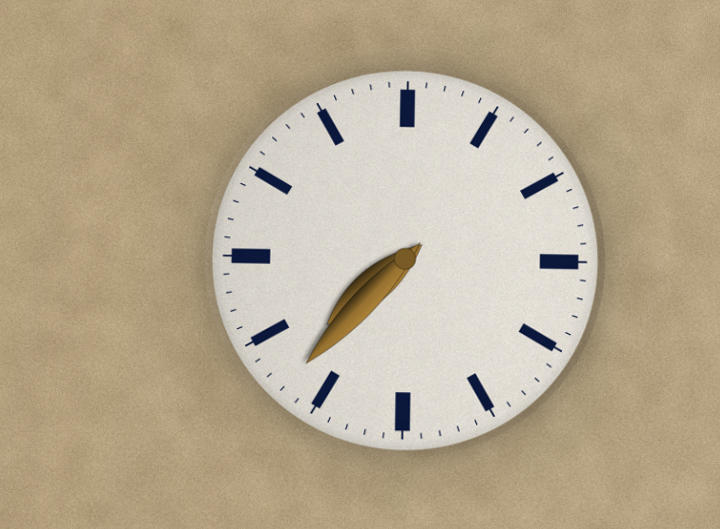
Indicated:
7.37
